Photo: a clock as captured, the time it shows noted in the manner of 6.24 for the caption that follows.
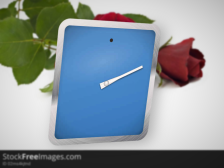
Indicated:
2.11
